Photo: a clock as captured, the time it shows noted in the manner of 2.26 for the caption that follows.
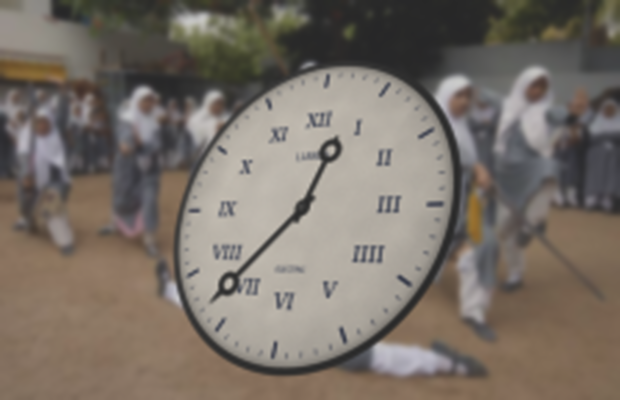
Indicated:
12.37
